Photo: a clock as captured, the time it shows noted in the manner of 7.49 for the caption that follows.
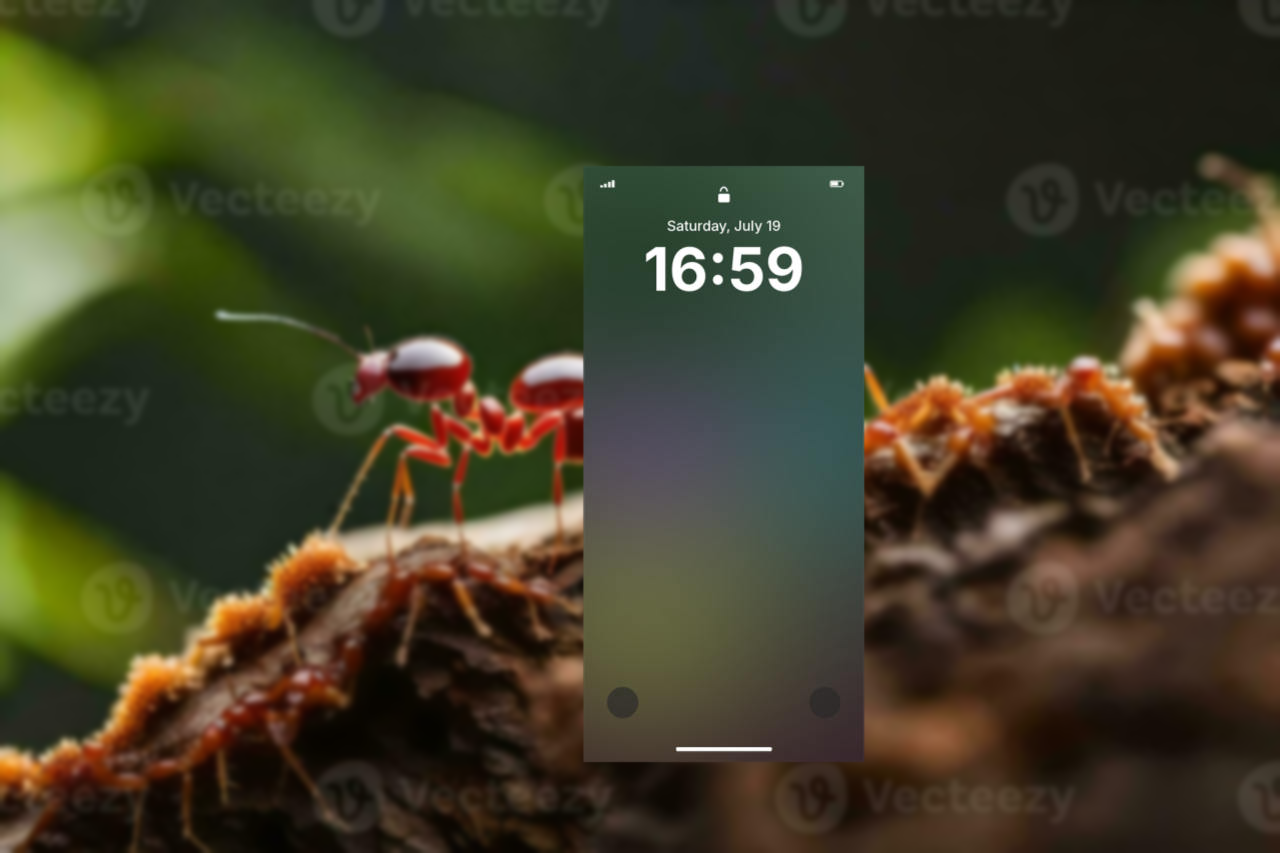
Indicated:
16.59
